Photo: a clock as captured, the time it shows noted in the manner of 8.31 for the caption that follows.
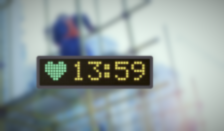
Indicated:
13.59
